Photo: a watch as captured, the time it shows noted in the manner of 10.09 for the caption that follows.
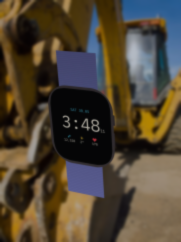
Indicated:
3.48
